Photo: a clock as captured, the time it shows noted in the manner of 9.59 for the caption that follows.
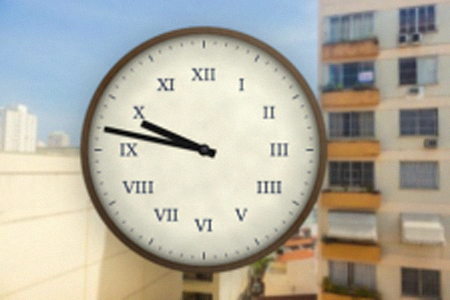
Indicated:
9.47
